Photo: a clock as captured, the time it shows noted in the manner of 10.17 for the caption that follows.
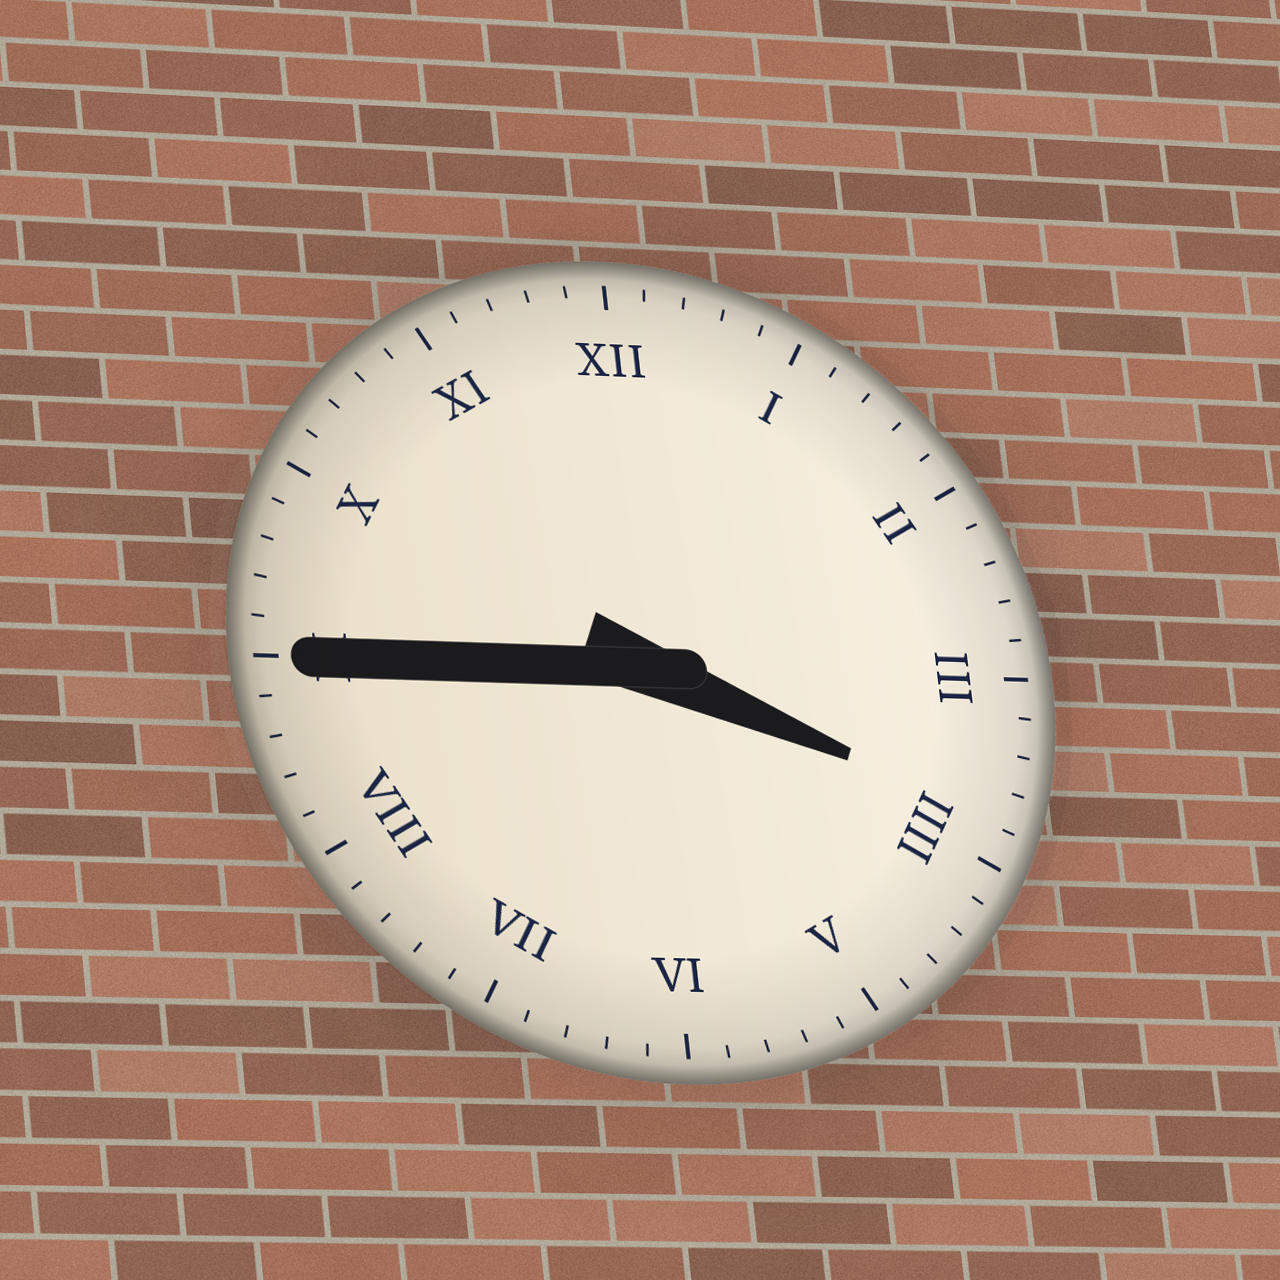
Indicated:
3.45
